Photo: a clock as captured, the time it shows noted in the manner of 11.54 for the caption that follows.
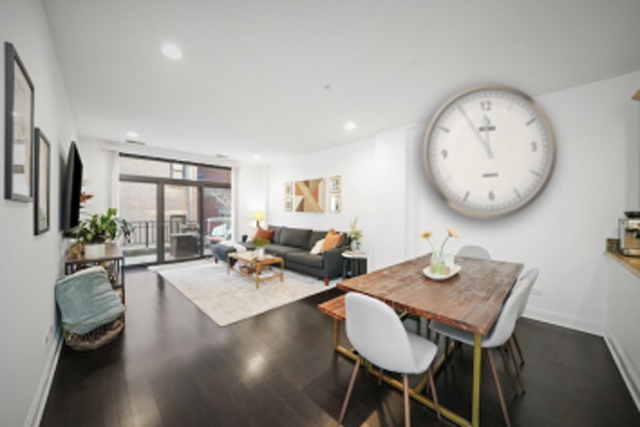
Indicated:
11.55
